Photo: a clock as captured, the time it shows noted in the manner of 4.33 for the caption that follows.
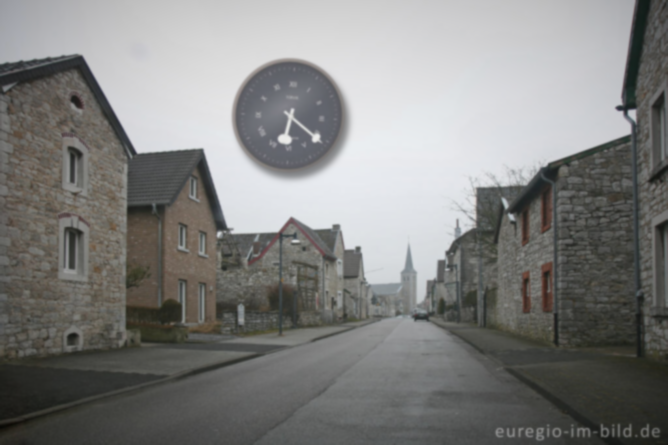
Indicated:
6.21
